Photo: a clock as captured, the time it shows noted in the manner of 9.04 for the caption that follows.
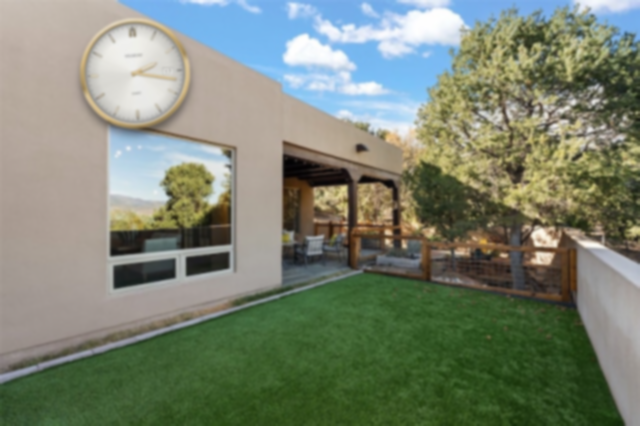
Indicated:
2.17
